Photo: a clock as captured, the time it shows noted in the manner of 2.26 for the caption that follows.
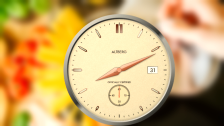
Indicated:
8.11
